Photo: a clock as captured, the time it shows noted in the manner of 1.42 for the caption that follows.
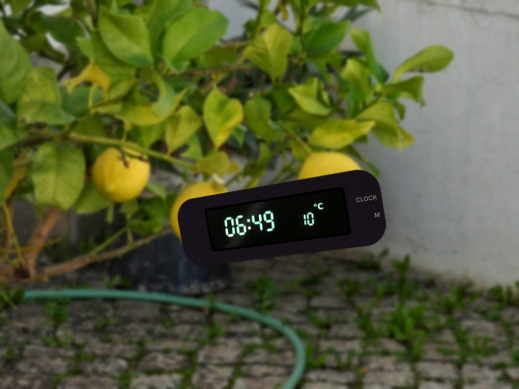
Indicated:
6.49
